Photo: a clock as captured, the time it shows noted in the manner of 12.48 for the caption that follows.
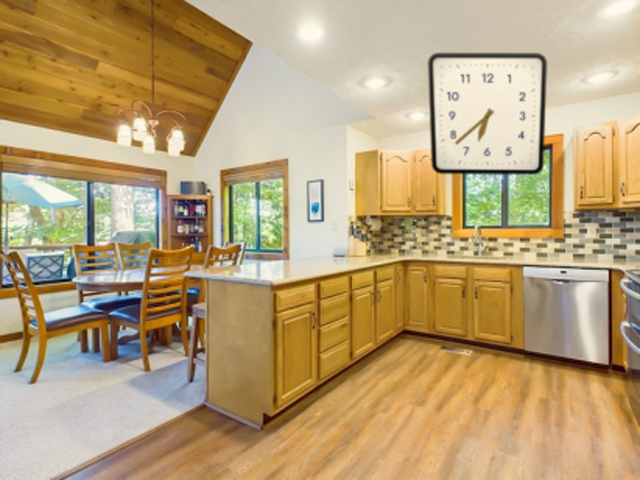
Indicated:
6.38
